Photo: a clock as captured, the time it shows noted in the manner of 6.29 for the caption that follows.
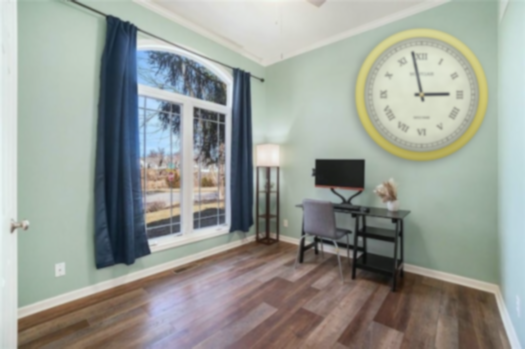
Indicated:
2.58
